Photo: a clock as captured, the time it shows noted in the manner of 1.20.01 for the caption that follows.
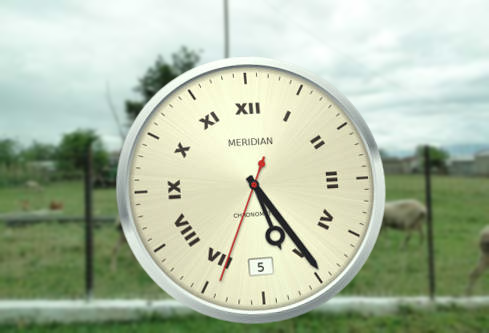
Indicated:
5.24.34
